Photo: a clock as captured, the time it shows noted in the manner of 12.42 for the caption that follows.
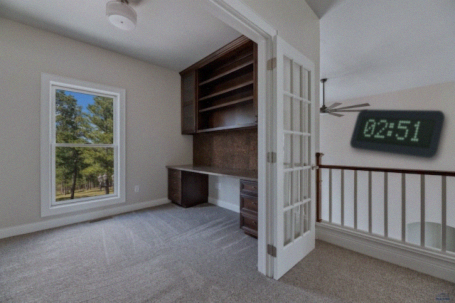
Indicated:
2.51
